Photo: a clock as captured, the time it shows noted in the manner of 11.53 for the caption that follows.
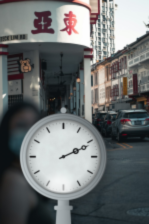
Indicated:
2.11
